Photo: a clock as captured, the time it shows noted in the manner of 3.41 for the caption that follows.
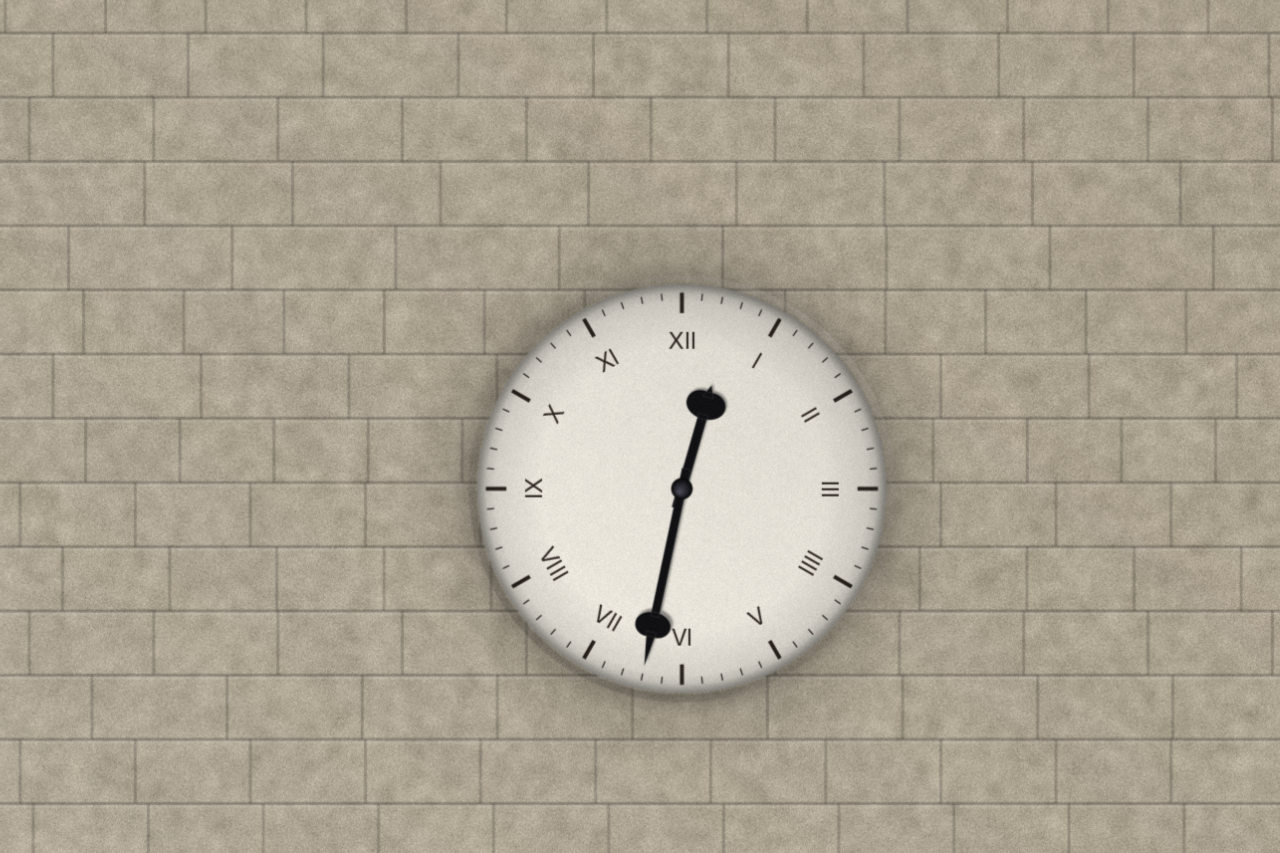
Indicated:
12.32
